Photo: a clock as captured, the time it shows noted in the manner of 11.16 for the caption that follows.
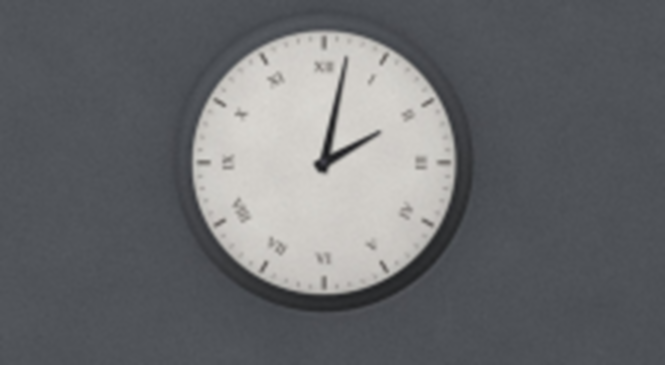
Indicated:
2.02
